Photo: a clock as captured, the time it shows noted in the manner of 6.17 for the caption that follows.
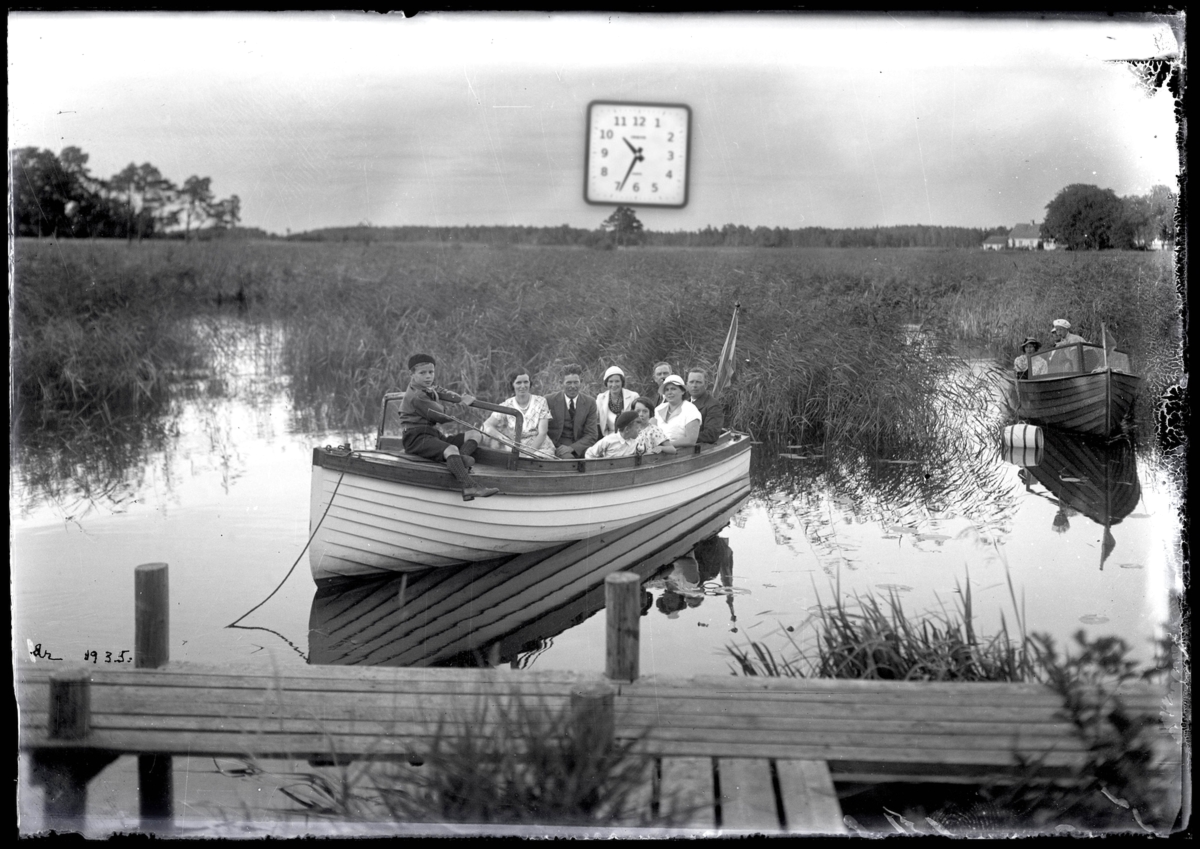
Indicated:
10.34
